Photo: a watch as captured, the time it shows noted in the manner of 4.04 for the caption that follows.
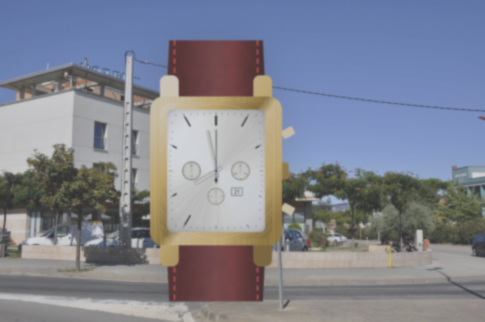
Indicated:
7.58
